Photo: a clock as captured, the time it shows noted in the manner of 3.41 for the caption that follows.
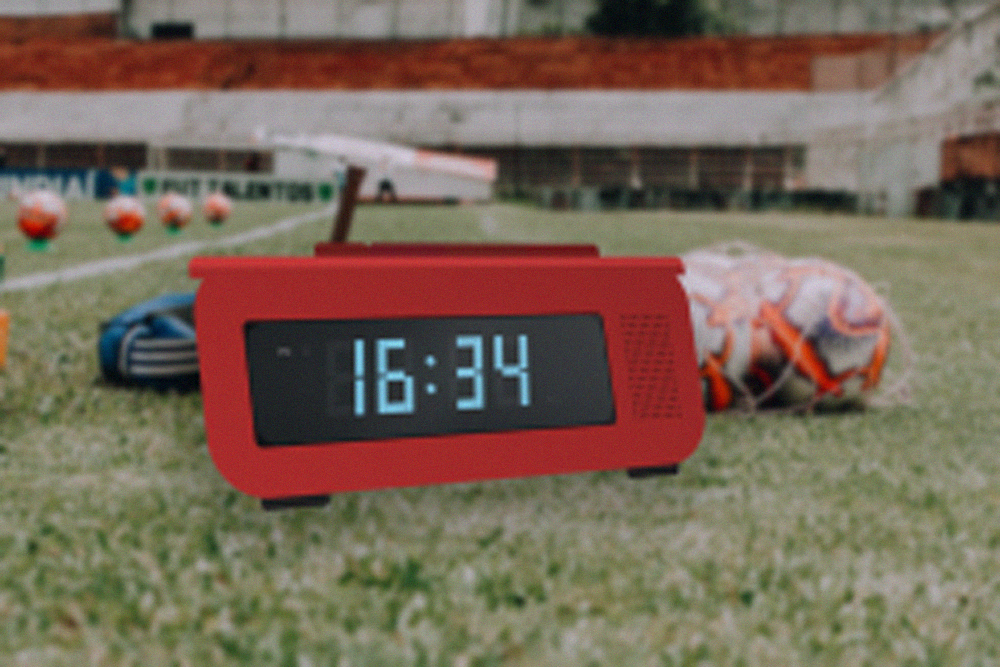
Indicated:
16.34
